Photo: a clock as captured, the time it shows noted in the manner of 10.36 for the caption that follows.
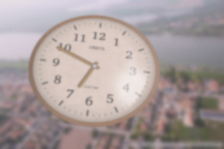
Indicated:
6.49
